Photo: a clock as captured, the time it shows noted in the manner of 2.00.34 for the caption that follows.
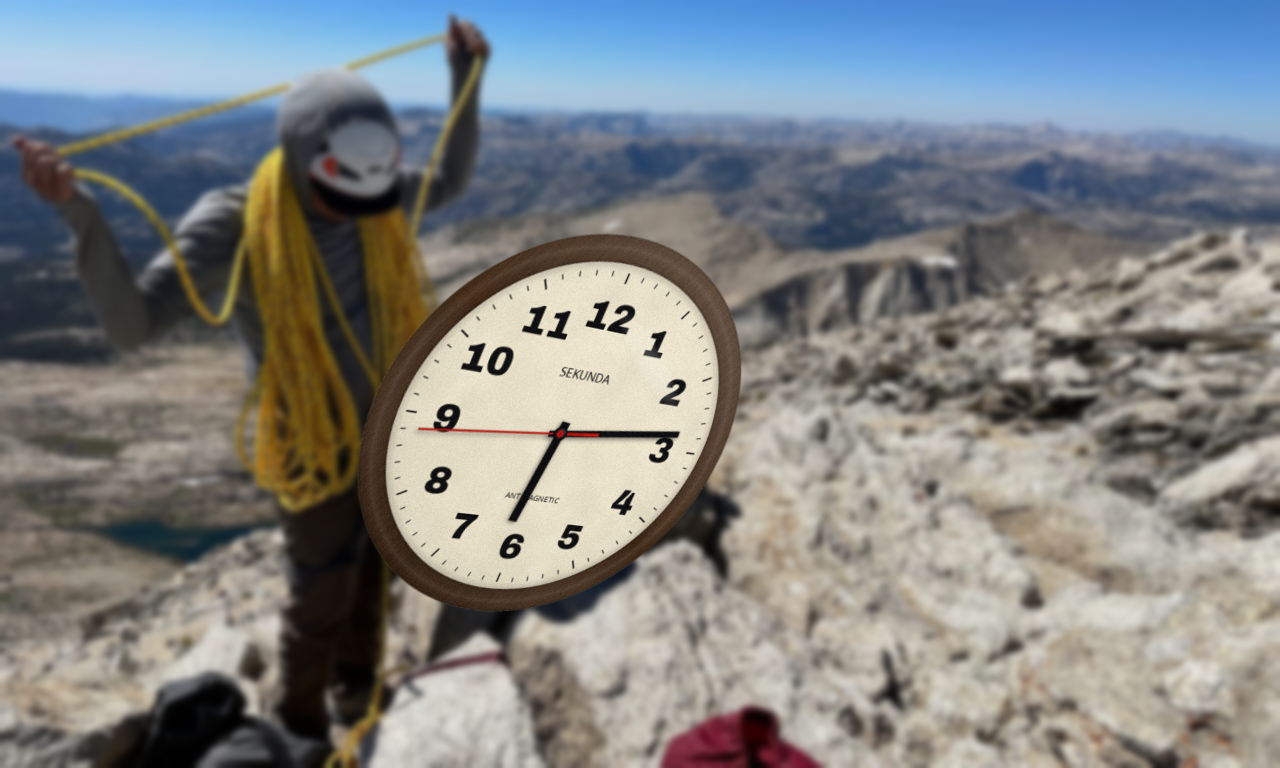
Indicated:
6.13.44
